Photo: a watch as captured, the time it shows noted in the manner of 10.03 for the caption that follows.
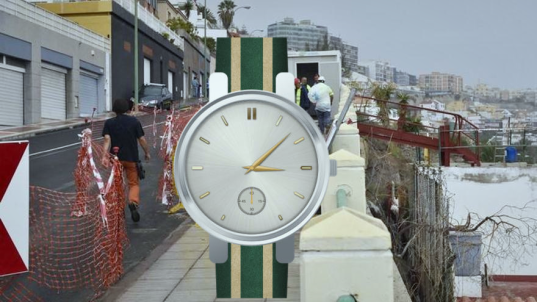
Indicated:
3.08
